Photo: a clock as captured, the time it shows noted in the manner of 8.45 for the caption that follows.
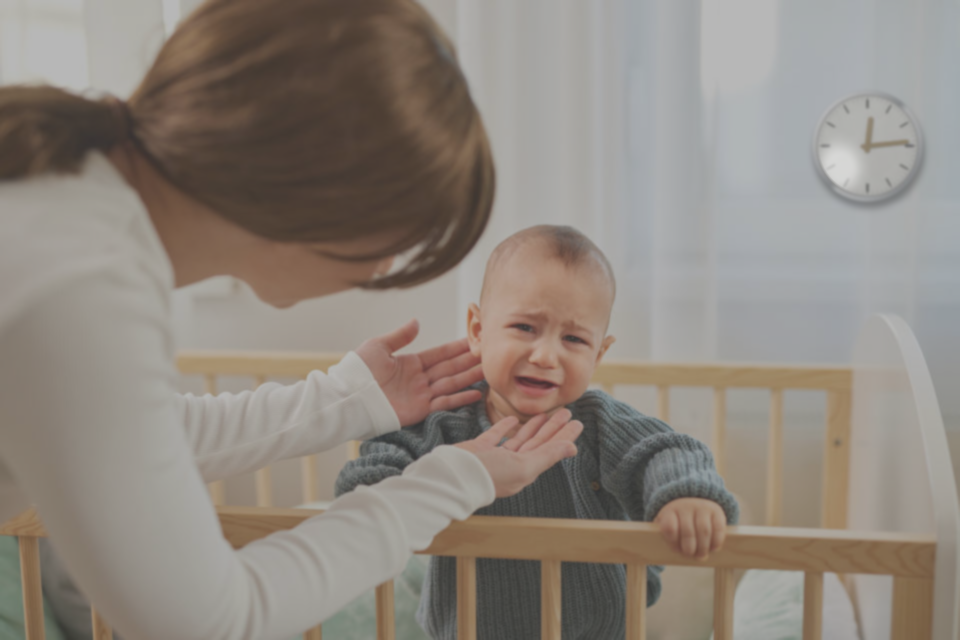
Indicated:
12.14
